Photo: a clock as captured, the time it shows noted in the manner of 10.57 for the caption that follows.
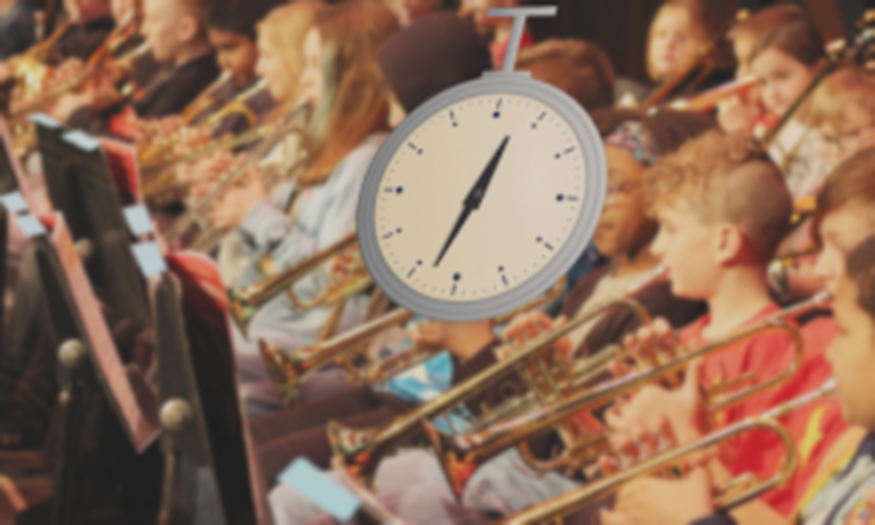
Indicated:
12.33
